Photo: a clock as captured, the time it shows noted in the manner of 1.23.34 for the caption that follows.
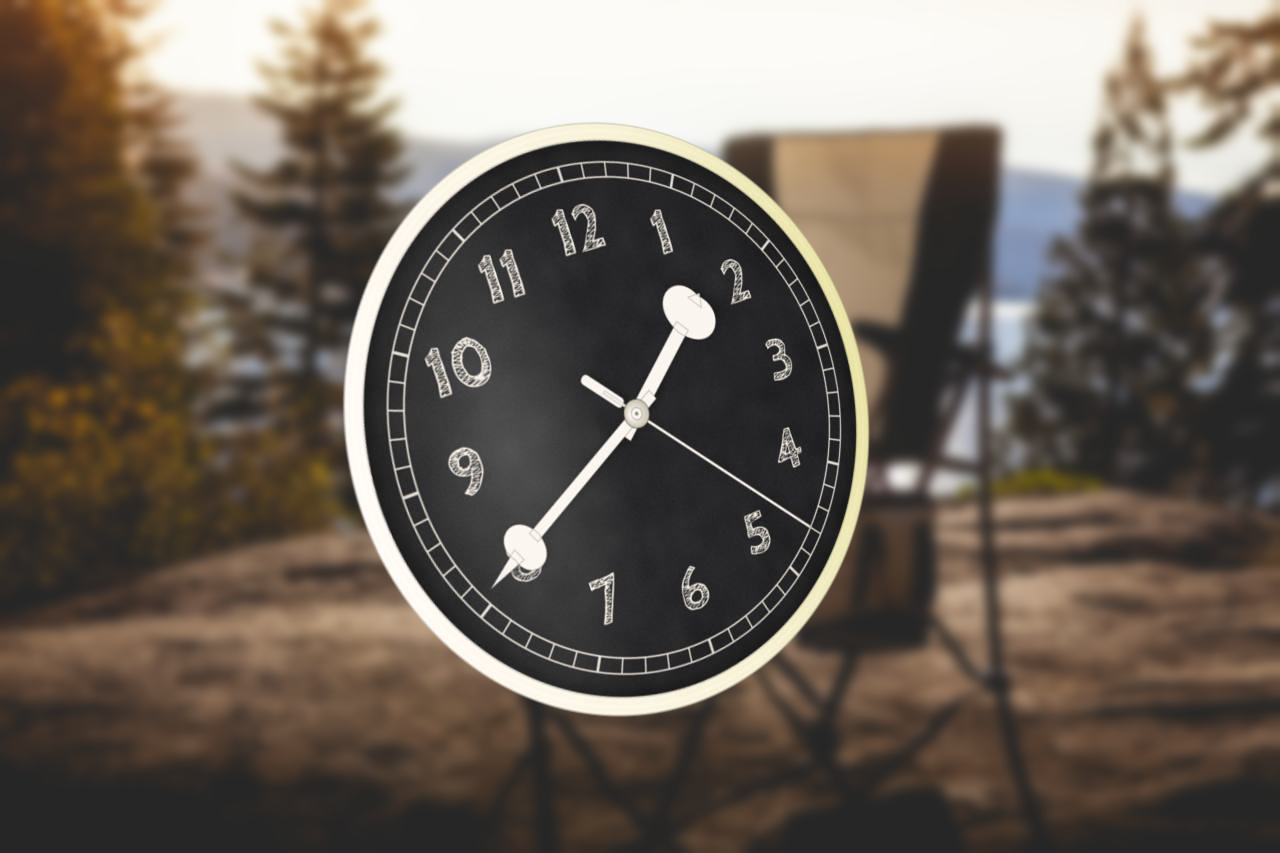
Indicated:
1.40.23
